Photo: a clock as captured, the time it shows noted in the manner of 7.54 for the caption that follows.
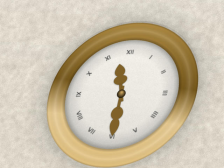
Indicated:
11.30
